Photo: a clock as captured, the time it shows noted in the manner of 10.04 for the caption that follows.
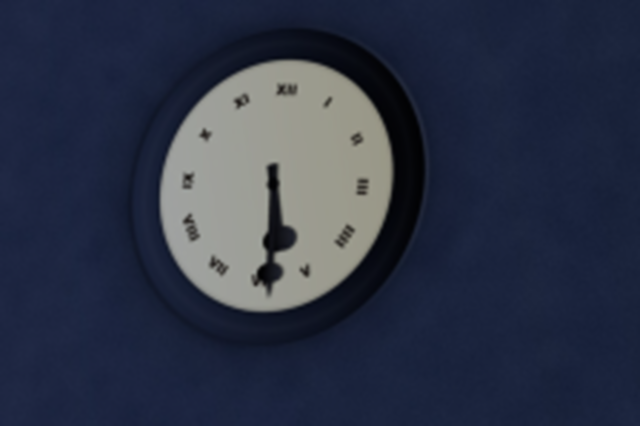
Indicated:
5.29
